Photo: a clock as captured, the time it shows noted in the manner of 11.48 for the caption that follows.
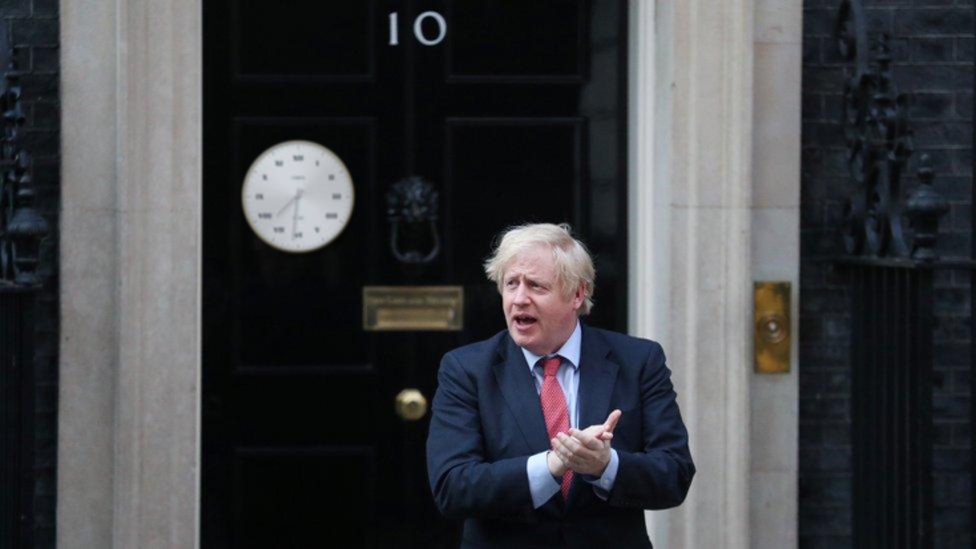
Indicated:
7.31
